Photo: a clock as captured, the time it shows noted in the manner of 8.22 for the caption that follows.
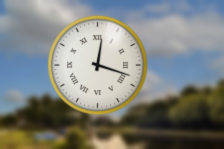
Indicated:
12.18
